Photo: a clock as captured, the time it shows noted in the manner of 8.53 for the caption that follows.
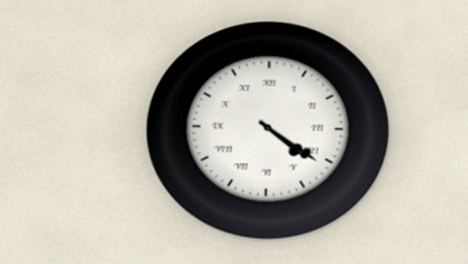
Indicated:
4.21
